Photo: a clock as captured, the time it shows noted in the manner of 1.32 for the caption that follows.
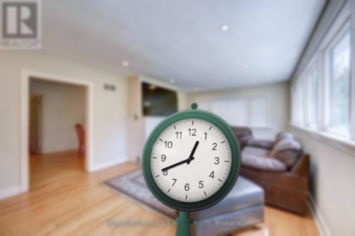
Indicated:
12.41
